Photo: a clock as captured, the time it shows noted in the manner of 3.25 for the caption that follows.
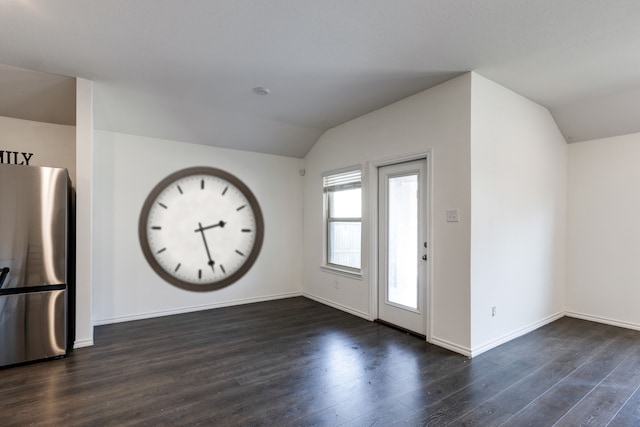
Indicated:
2.27
